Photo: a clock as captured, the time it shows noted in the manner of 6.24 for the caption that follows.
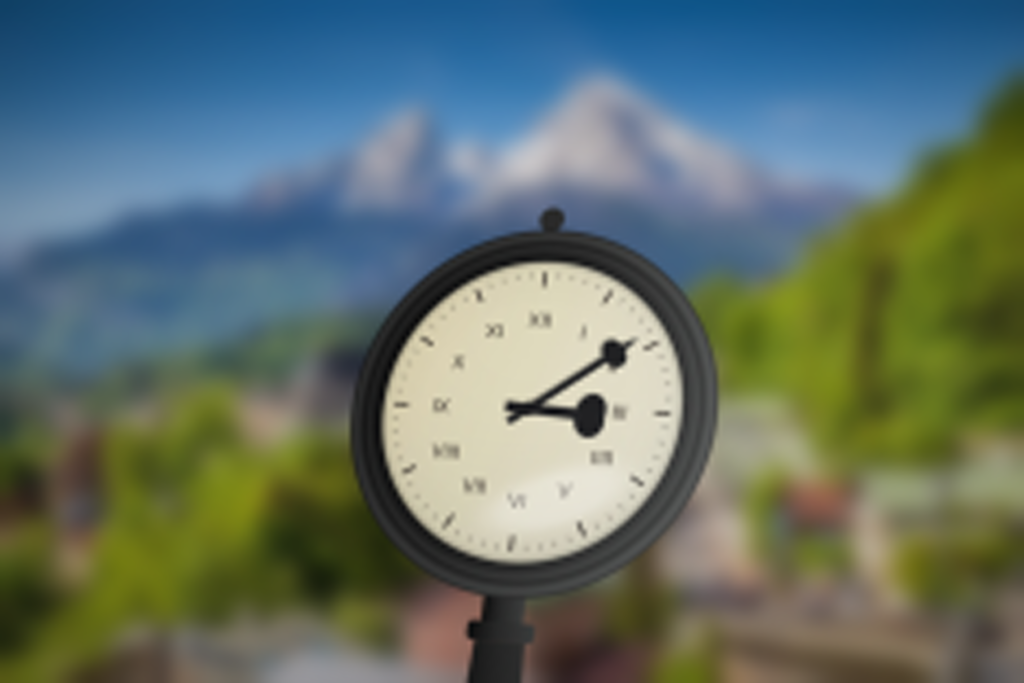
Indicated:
3.09
